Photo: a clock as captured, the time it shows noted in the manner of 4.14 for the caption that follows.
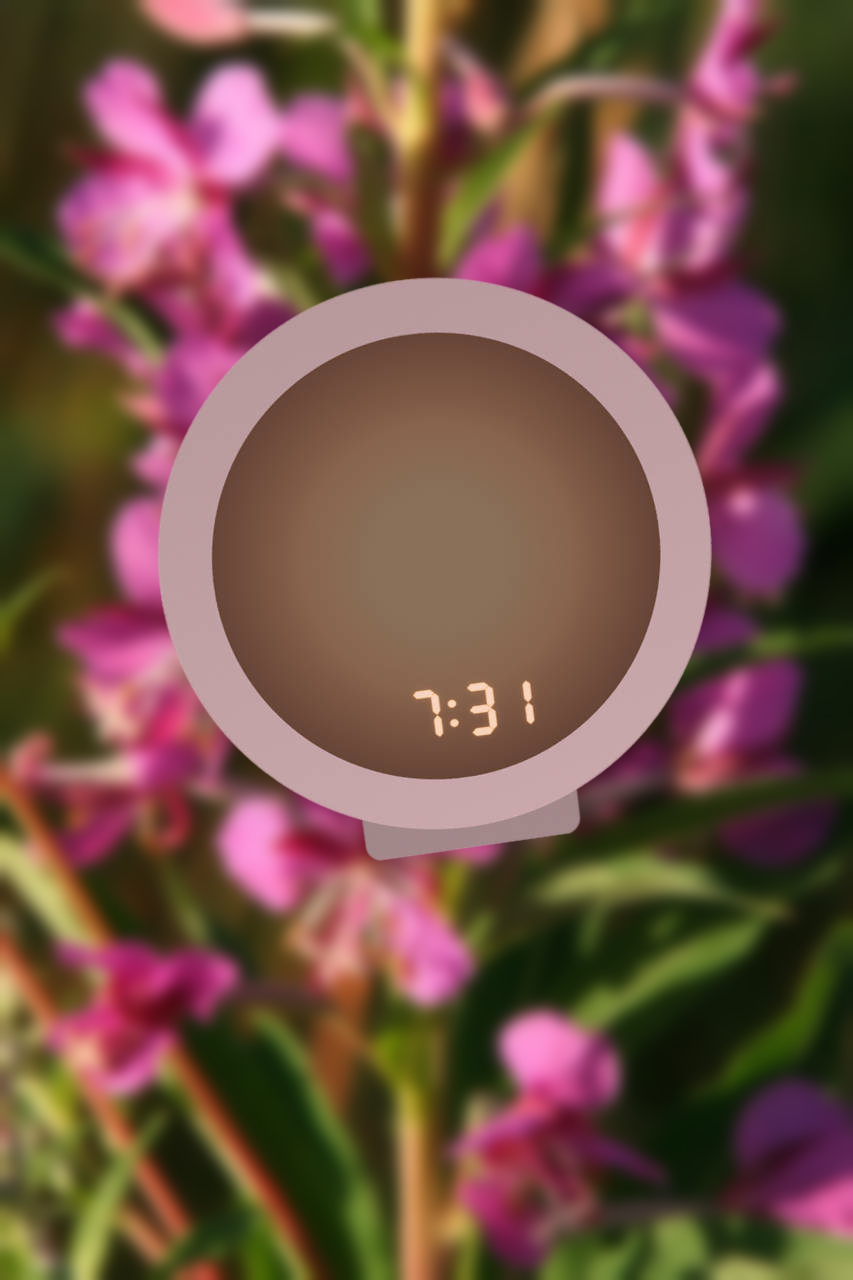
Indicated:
7.31
